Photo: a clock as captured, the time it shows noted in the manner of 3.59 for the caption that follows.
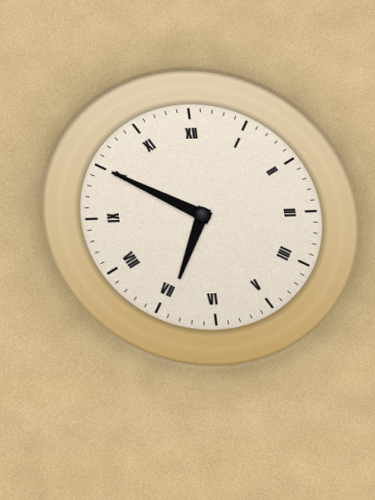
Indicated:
6.50
